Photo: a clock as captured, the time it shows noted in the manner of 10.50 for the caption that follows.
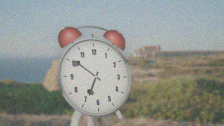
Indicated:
6.51
